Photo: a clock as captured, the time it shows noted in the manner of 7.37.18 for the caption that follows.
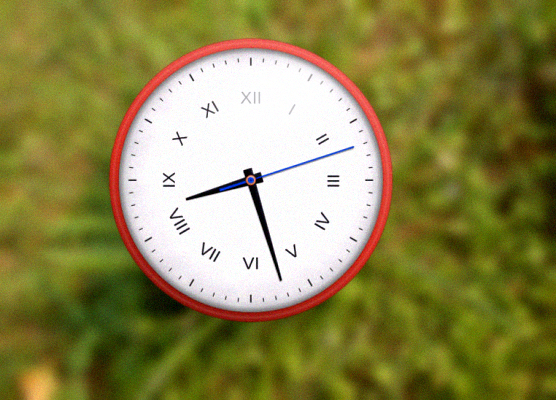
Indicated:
8.27.12
